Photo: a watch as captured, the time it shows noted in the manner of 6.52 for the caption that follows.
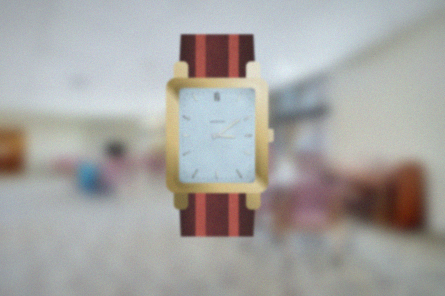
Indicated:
3.09
